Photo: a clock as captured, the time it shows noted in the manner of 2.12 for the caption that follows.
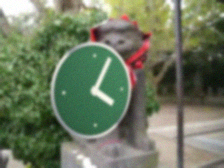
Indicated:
4.05
